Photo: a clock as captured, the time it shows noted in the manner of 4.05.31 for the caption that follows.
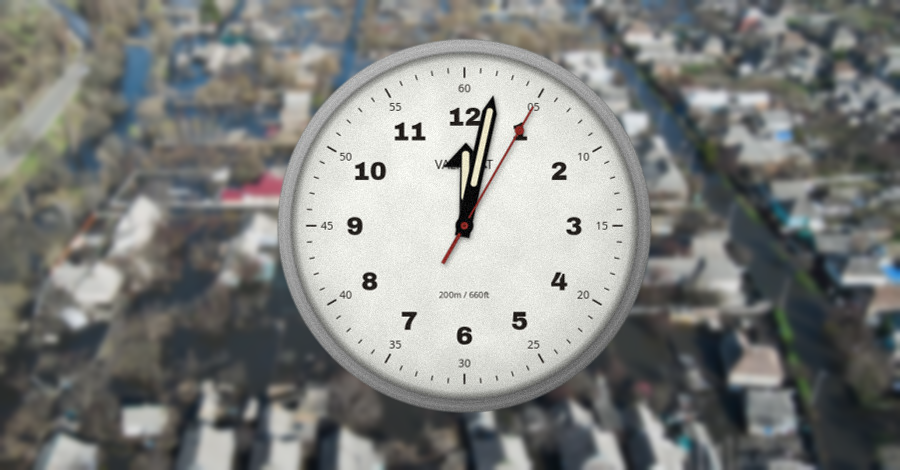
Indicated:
12.02.05
